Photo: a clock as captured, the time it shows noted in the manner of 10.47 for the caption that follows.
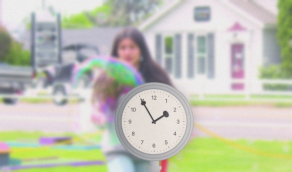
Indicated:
1.55
